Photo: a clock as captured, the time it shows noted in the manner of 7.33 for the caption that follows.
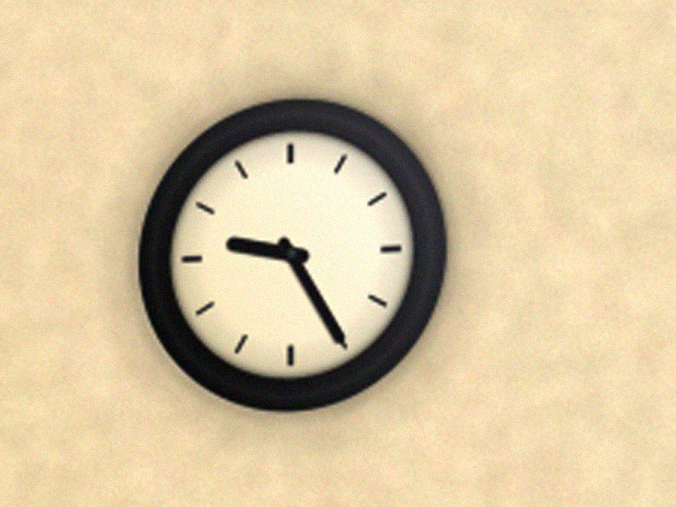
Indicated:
9.25
